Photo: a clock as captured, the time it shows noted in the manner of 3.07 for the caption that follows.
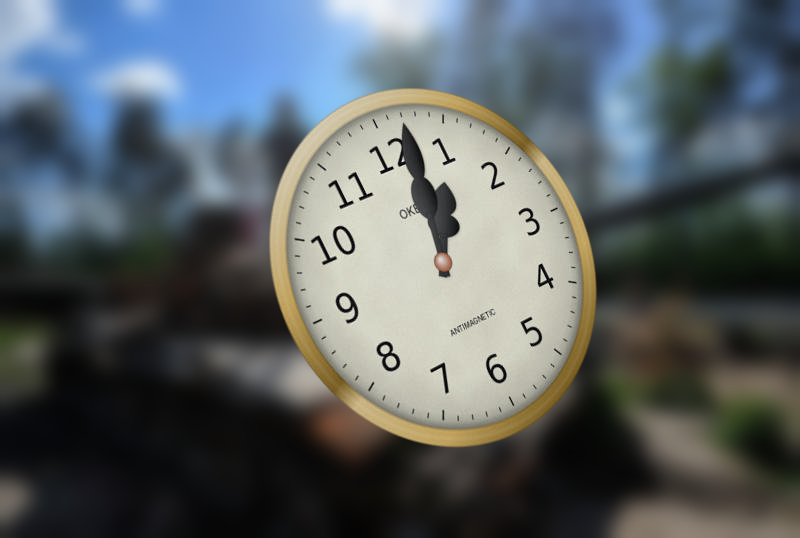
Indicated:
1.02
